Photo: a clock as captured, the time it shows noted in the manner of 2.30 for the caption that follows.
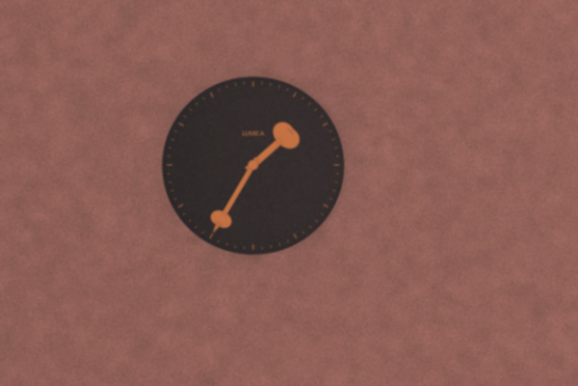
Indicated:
1.35
